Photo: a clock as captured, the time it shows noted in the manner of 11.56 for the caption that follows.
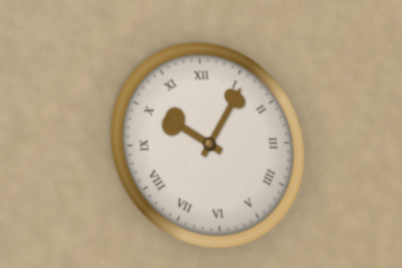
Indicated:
10.06
